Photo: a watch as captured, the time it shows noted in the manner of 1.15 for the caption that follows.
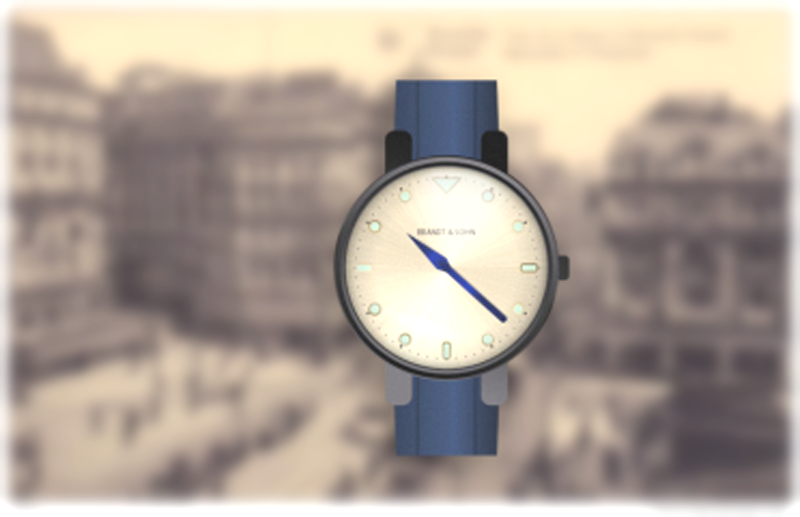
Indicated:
10.22
